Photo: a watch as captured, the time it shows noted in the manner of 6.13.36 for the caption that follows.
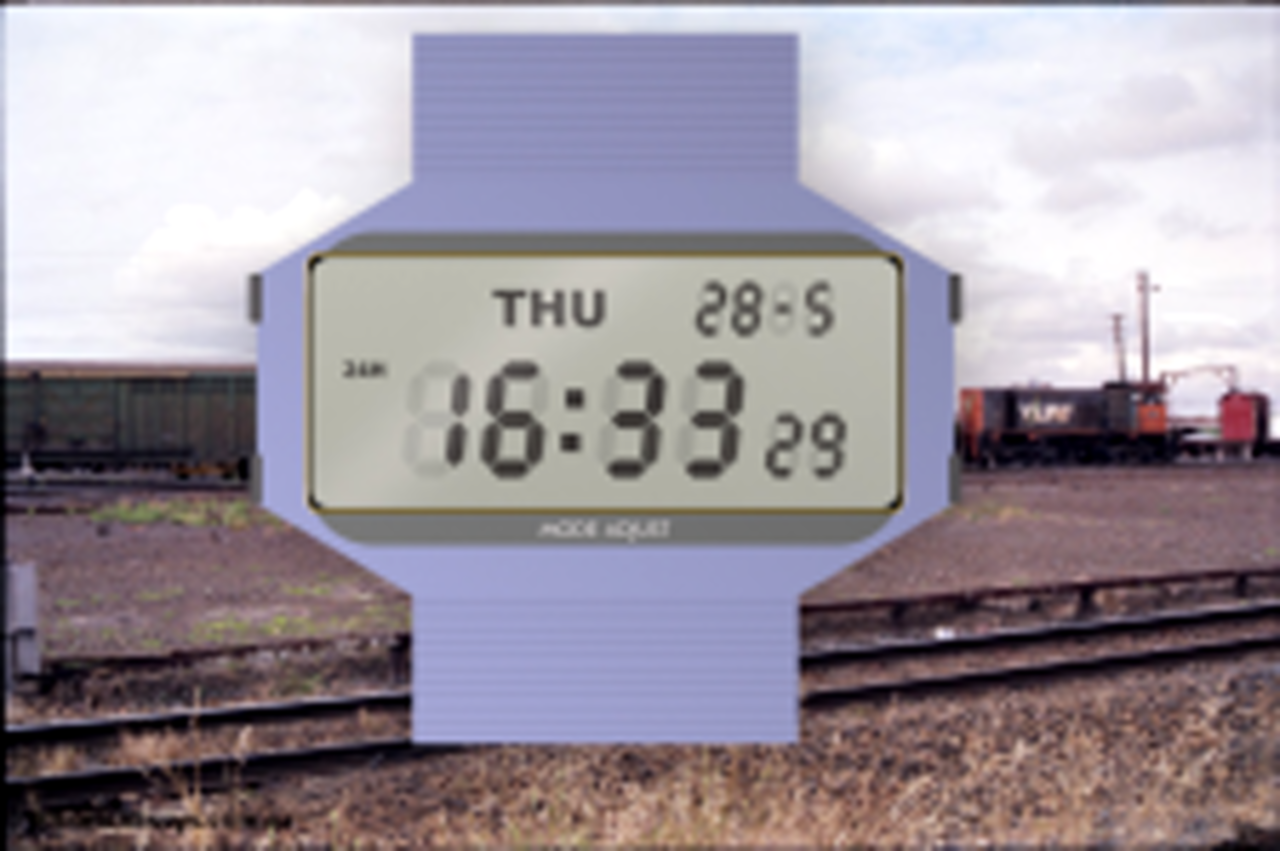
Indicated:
16.33.29
